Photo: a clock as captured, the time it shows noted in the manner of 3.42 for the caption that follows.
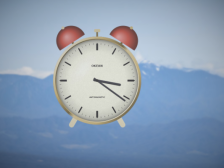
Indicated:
3.21
